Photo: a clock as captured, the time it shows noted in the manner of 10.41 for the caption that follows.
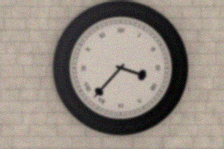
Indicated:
3.37
